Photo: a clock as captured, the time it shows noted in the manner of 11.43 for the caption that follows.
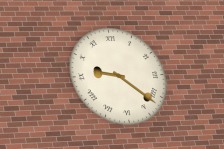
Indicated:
9.22
